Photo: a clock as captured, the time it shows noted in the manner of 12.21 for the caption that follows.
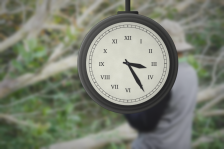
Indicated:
3.25
